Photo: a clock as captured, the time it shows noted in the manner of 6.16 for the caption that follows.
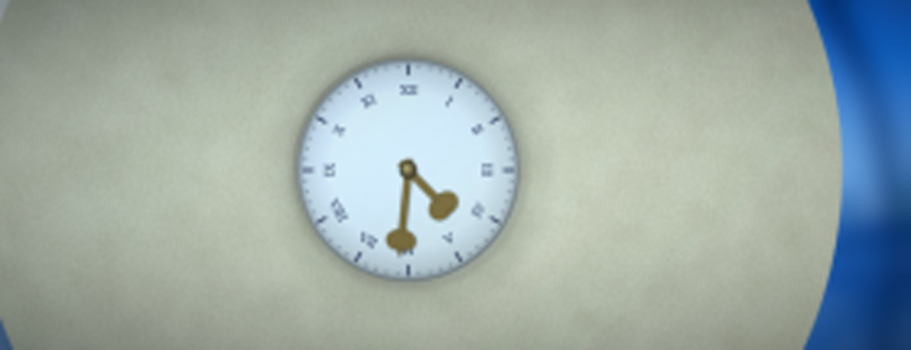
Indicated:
4.31
